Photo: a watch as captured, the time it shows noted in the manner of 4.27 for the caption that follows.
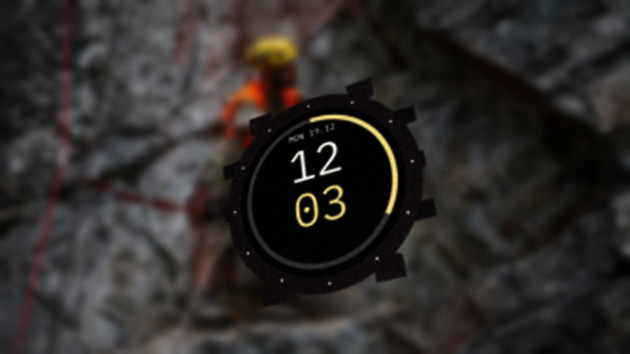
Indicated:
12.03
